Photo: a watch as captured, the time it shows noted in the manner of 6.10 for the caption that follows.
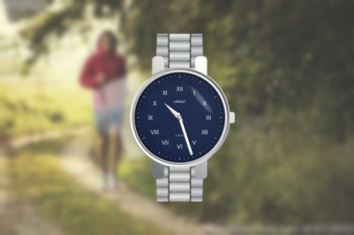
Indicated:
10.27
